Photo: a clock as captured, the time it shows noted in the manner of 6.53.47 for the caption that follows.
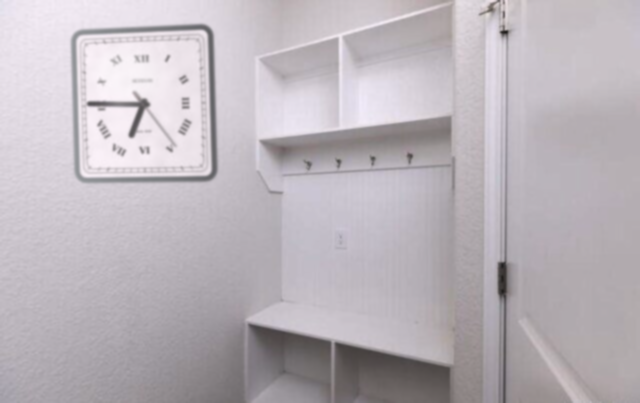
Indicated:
6.45.24
